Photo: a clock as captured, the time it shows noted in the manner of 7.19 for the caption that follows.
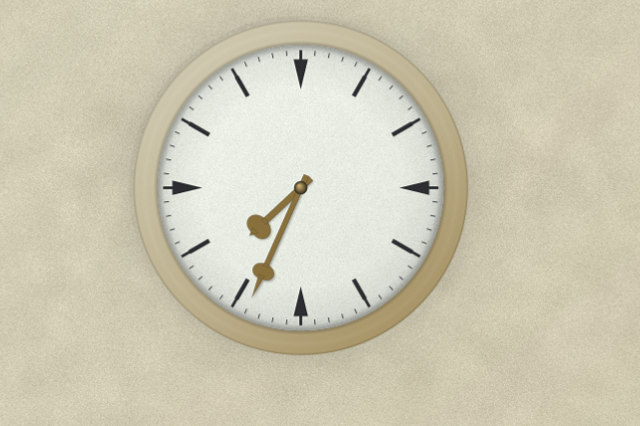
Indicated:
7.34
